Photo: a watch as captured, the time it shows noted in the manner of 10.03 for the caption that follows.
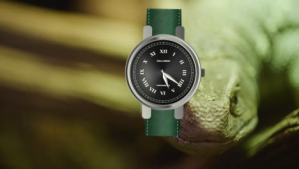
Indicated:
5.21
